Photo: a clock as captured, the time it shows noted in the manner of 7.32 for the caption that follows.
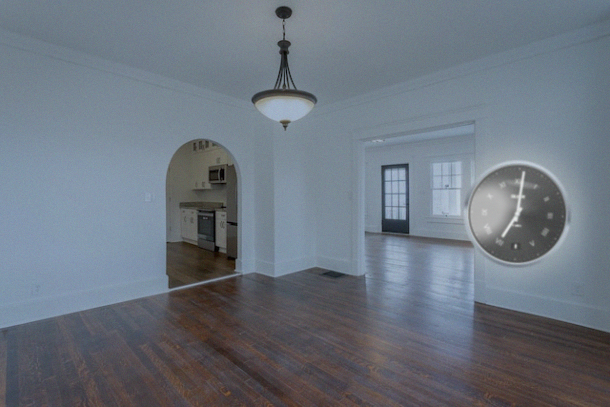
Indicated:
7.01
